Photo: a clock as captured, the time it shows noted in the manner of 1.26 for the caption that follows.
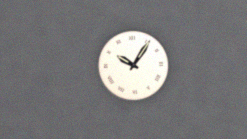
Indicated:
10.06
